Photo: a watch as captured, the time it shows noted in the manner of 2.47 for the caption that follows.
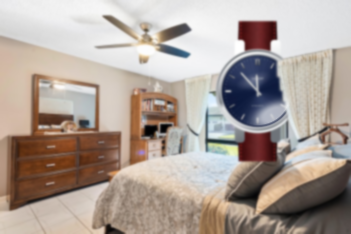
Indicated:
11.53
